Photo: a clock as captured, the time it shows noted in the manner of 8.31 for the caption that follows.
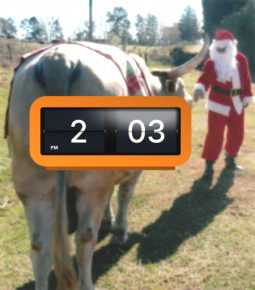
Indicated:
2.03
